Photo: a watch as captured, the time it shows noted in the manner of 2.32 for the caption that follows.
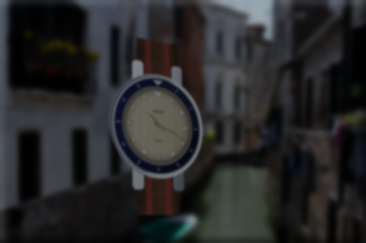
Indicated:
10.19
